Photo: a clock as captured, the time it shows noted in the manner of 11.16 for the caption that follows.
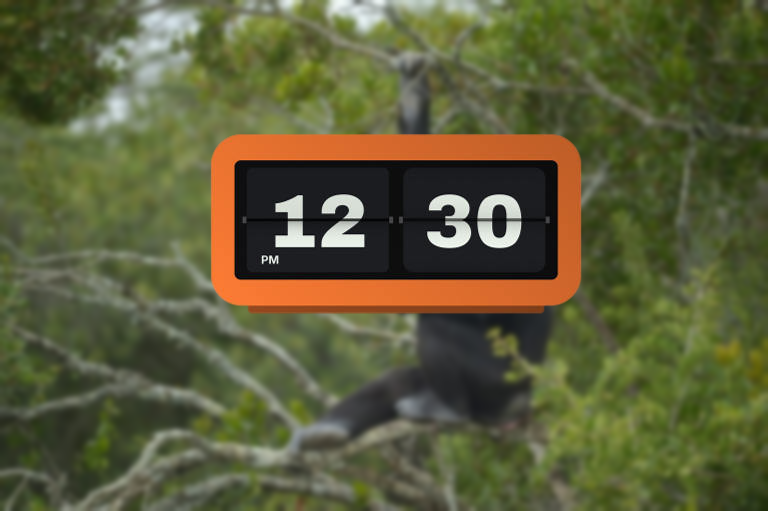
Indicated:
12.30
